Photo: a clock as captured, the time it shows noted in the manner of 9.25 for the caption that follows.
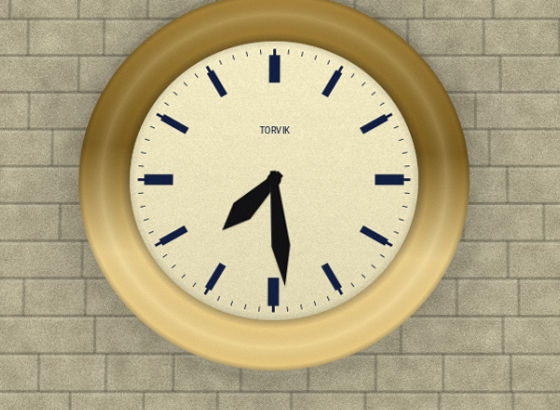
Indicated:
7.29
